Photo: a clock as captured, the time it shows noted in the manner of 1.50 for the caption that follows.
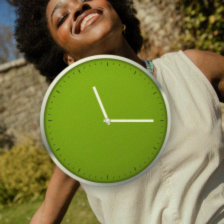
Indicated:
11.15
